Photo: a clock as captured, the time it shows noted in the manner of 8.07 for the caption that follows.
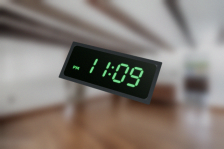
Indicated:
11.09
